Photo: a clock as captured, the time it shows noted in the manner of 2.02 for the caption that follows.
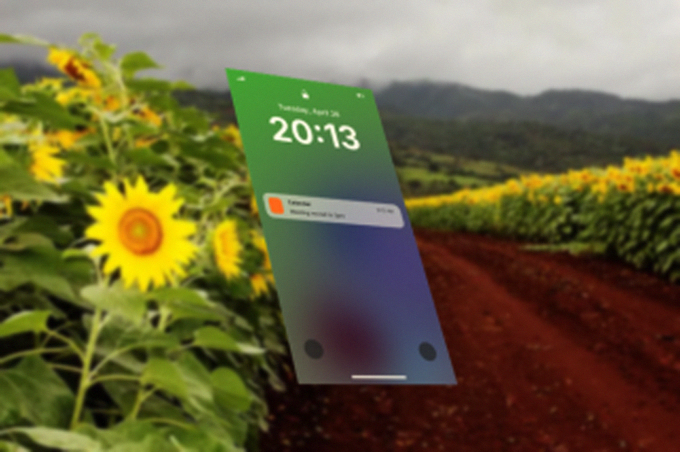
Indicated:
20.13
